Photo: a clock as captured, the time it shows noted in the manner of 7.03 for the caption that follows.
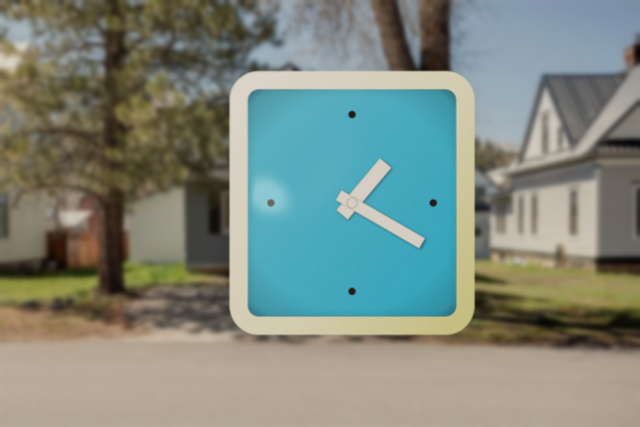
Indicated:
1.20
